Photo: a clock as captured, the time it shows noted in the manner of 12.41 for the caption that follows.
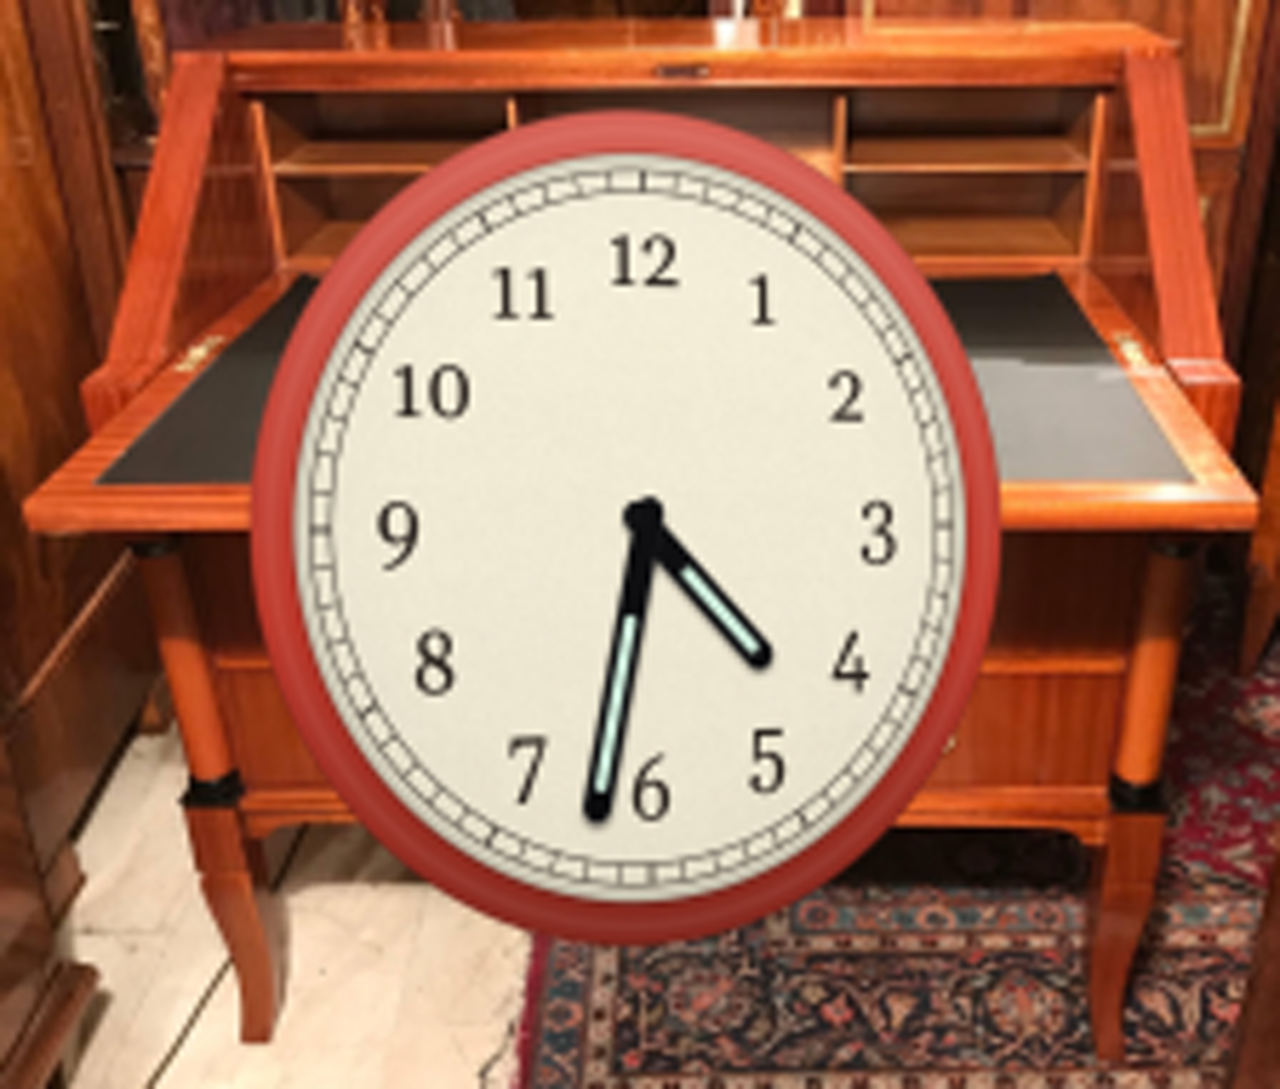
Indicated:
4.32
